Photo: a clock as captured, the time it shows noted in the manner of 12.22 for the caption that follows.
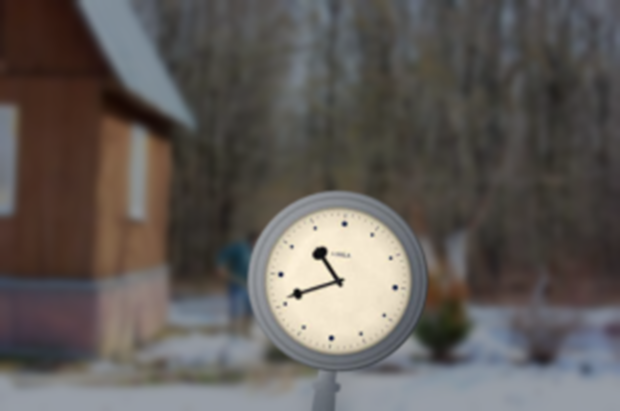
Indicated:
10.41
